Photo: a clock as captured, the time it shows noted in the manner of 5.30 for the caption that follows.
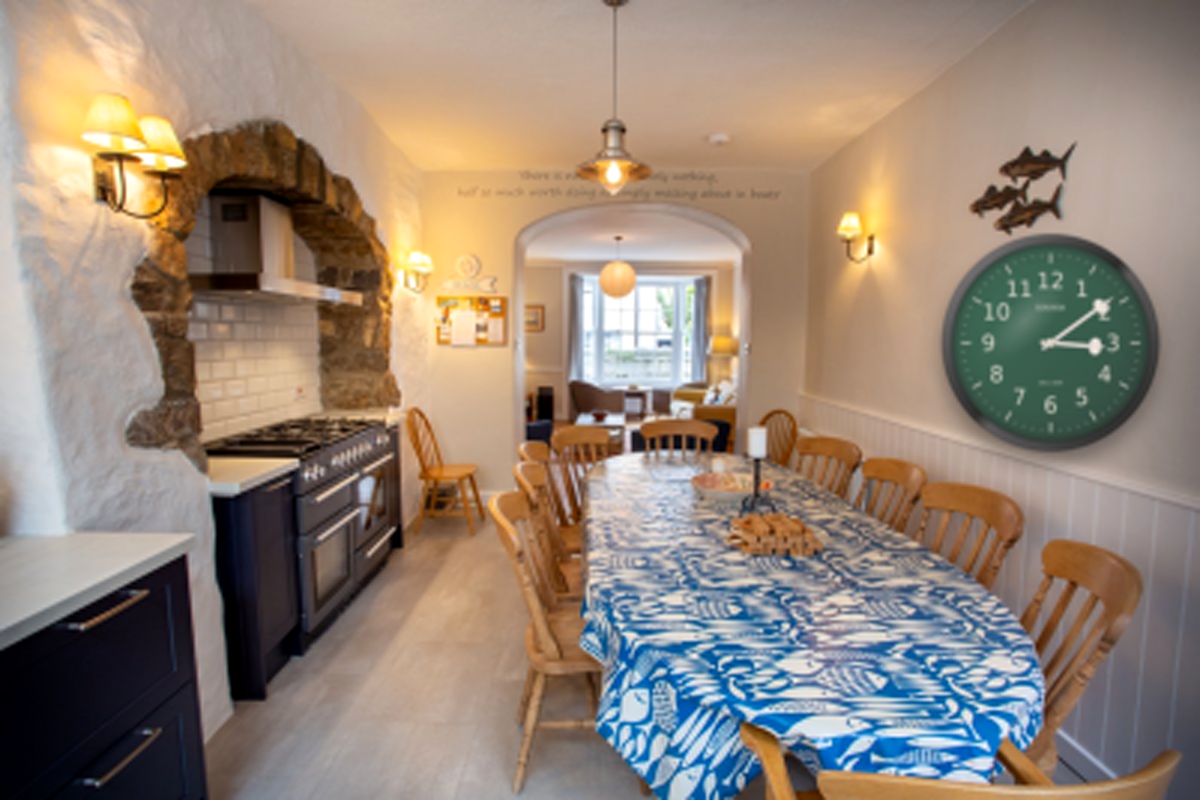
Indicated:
3.09
